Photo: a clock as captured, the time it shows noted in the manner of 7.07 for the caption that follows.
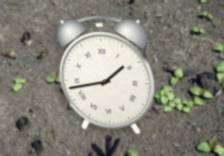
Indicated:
1.43
